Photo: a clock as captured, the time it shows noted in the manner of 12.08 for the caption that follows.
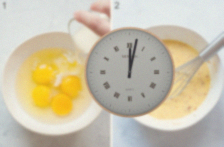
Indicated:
12.02
